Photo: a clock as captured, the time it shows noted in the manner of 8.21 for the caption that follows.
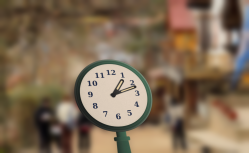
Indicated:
1.12
